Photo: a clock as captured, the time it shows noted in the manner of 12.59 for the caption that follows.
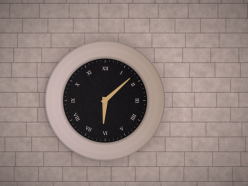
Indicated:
6.08
